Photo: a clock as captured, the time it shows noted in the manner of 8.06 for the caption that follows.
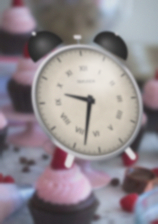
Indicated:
9.33
